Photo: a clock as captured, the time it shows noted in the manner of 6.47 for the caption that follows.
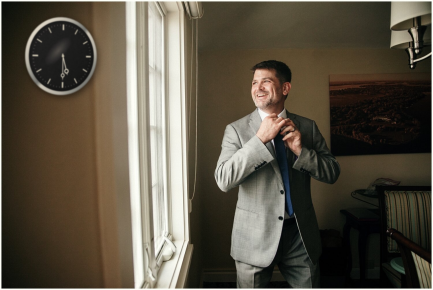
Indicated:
5.30
